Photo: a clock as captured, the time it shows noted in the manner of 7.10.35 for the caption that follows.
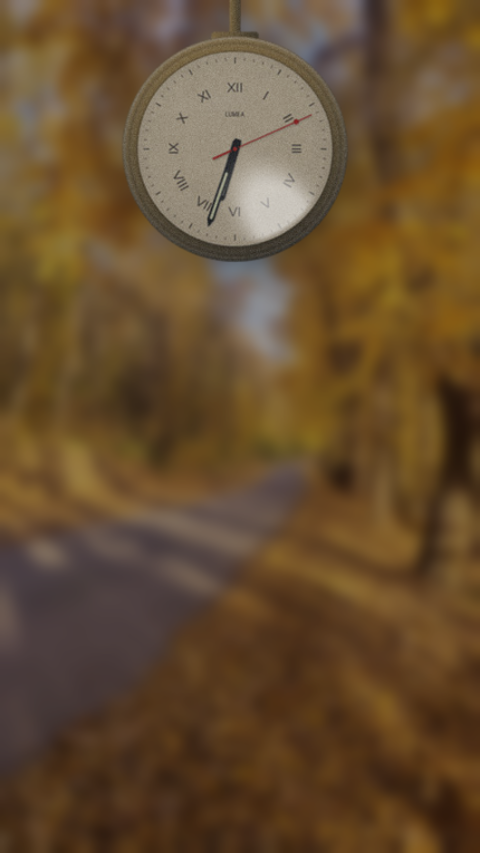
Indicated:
6.33.11
